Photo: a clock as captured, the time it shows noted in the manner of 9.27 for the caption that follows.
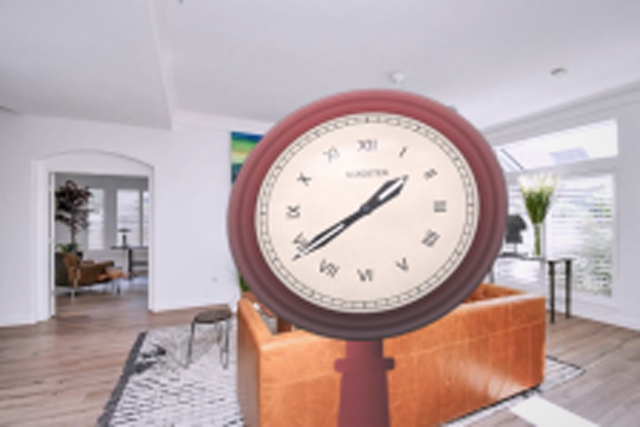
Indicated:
1.39
